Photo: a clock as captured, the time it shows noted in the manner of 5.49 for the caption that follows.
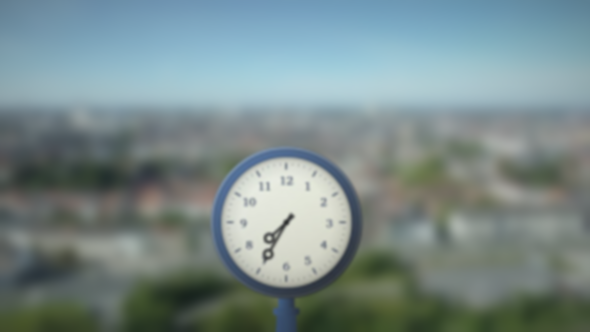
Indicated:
7.35
